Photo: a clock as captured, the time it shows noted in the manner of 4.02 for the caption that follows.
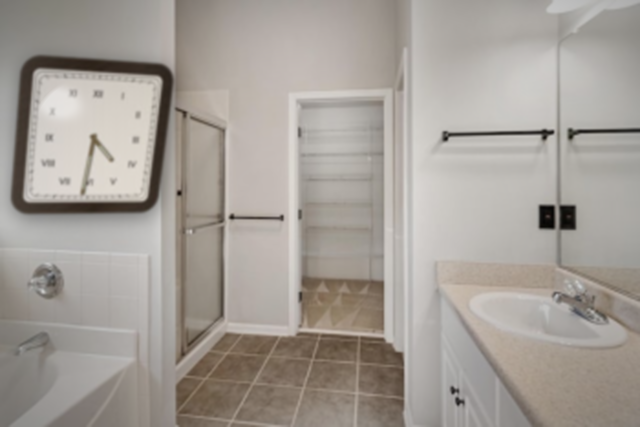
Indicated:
4.31
